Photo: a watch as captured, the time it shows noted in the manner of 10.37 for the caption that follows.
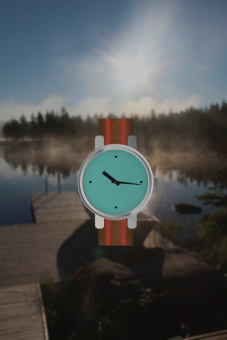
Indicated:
10.16
